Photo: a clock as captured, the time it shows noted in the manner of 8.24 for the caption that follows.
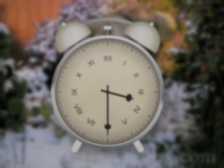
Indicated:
3.30
